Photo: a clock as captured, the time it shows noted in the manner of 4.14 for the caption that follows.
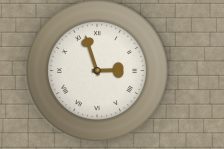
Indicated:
2.57
